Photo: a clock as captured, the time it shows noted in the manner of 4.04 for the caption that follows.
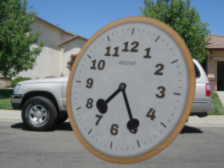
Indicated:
7.25
